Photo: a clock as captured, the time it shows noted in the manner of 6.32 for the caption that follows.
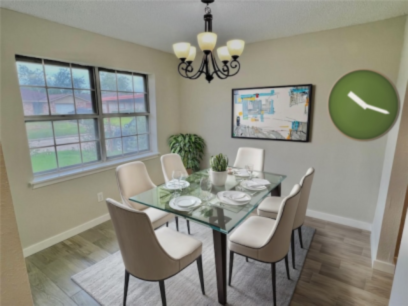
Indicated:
10.18
